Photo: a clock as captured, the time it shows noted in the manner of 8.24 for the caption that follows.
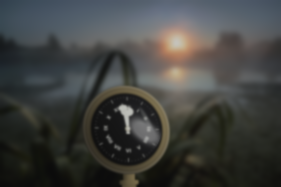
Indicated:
11.58
